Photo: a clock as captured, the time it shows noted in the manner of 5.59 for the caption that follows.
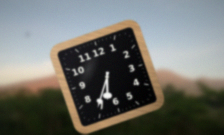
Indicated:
6.36
